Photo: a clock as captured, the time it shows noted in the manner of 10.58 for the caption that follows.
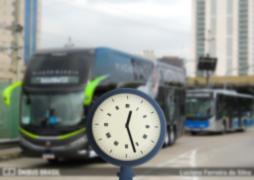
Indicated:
12.27
